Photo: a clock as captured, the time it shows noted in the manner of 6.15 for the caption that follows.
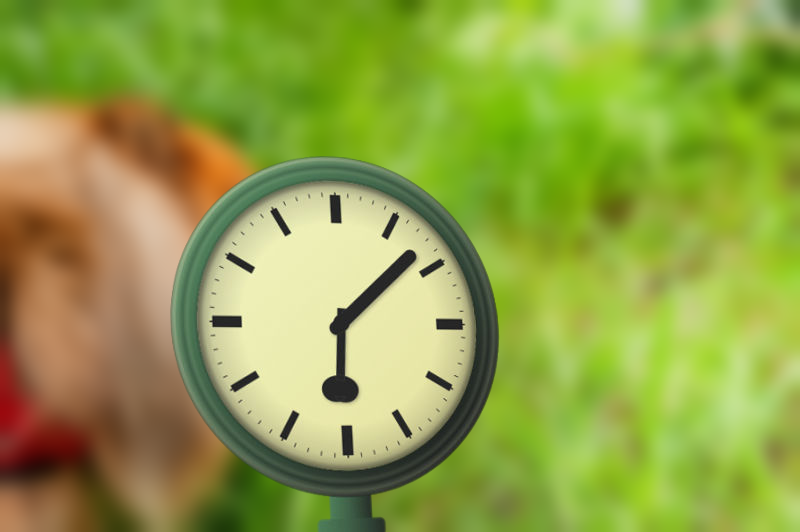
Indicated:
6.08
